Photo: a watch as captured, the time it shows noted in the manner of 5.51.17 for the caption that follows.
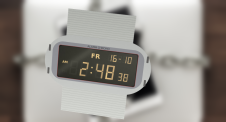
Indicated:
2.48.38
